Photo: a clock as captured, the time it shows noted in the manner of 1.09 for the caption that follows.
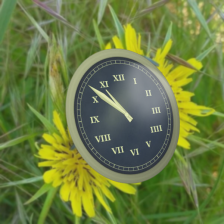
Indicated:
10.52
